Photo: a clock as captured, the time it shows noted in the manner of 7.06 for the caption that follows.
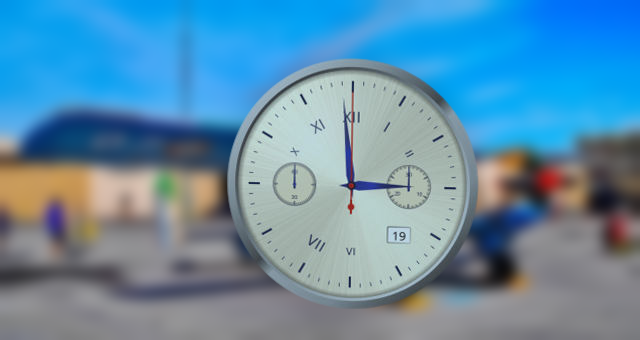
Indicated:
2.59
